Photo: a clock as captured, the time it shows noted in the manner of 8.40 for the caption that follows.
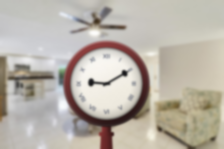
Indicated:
9.10
